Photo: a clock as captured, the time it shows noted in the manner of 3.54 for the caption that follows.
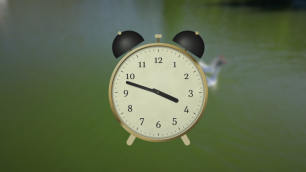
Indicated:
3.48
